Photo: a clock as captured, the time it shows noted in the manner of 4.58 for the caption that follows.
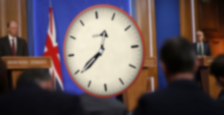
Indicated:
12.39
